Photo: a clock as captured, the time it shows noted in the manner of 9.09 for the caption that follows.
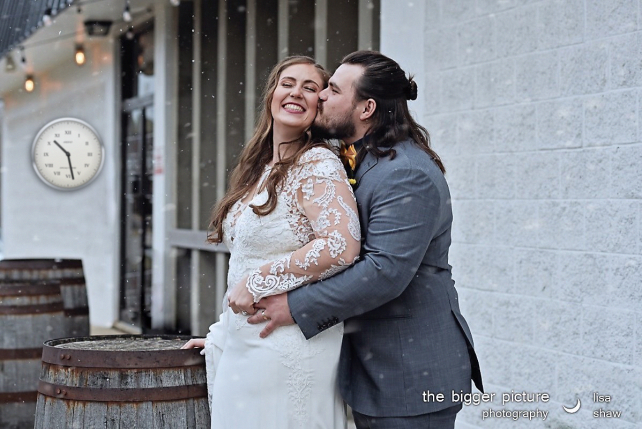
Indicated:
10.28
